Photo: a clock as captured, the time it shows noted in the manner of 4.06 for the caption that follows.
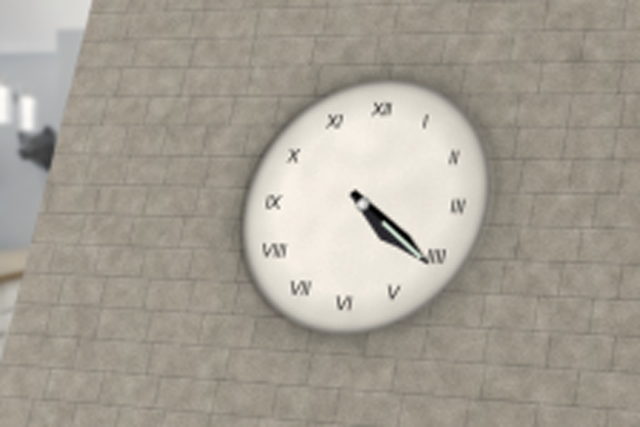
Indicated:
4.21
